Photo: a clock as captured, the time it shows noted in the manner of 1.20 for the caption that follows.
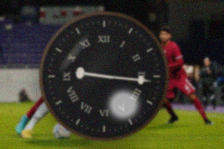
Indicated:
9.16
